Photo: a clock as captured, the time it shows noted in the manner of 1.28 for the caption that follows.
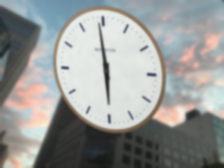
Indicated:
5.59
